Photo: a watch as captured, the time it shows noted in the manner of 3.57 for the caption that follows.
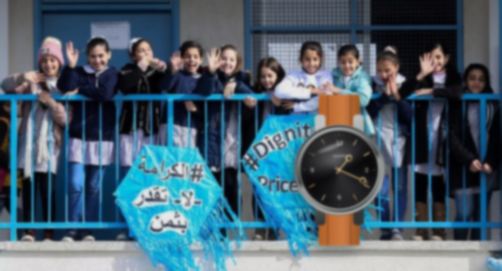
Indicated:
1.19
